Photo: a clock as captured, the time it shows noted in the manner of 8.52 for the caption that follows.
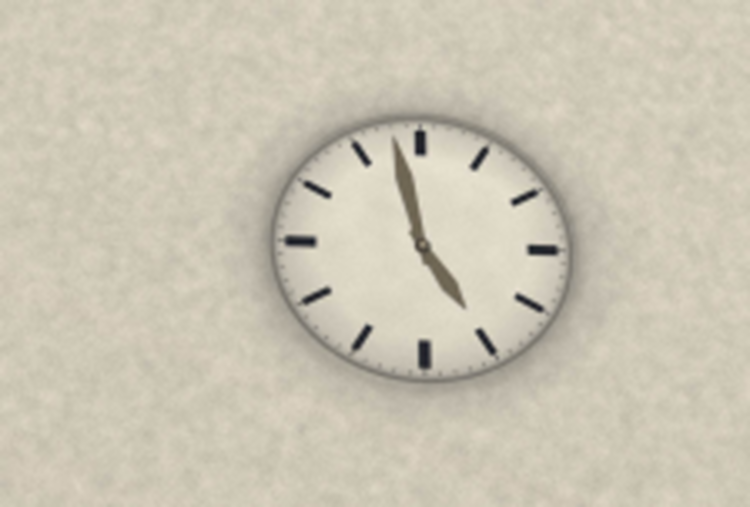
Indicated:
4.58
